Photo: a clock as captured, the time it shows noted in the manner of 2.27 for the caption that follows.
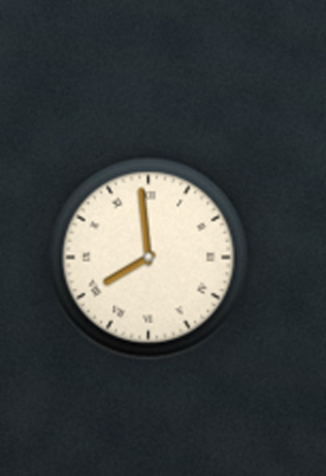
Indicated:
7.59
